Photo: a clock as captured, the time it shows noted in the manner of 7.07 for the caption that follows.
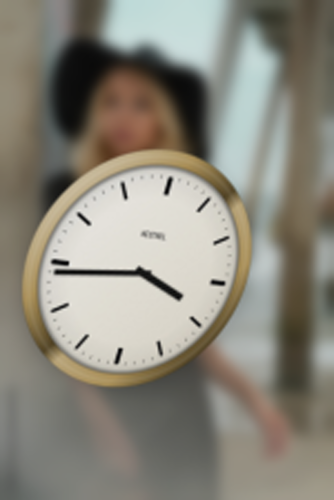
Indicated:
3.44
